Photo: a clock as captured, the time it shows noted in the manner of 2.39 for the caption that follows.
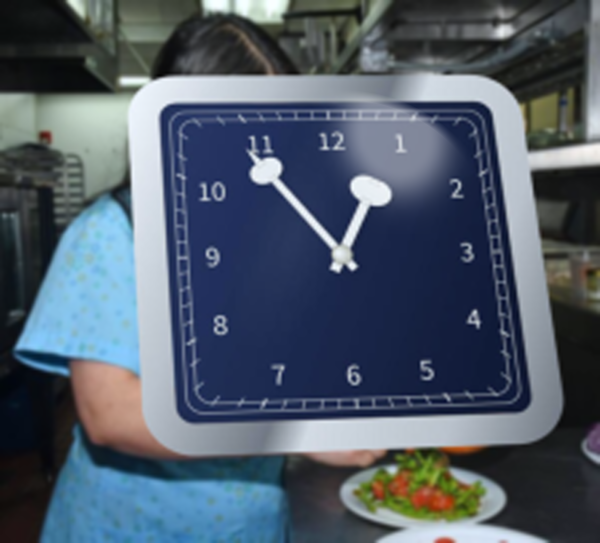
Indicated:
12.54
